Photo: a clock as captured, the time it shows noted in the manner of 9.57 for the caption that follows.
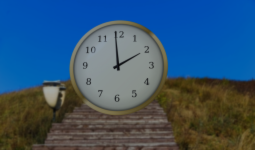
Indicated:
1.59
